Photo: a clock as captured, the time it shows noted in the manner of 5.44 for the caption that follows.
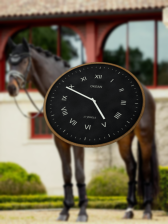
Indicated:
4.49
